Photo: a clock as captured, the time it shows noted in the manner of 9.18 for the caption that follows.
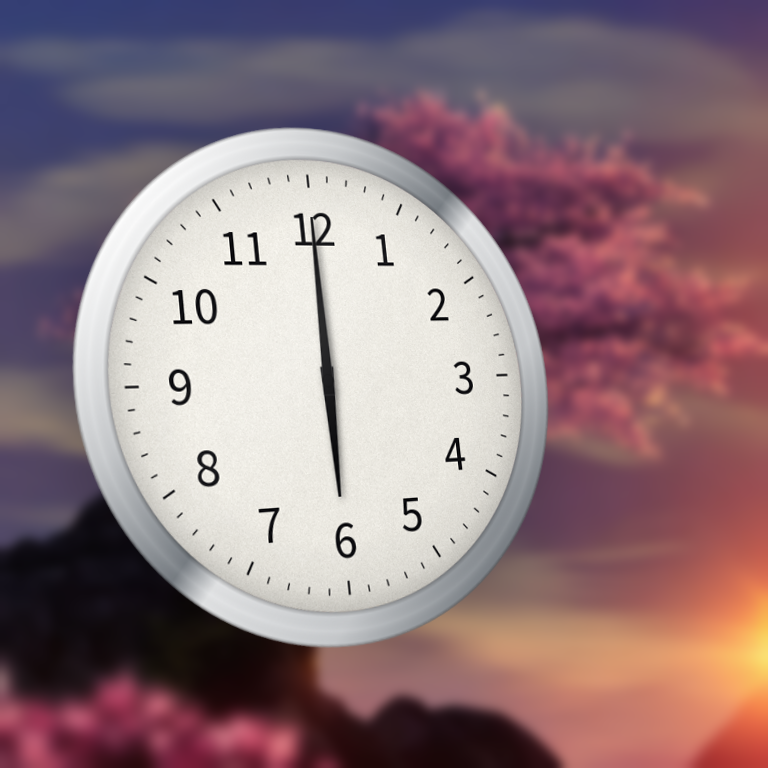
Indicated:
6.00
